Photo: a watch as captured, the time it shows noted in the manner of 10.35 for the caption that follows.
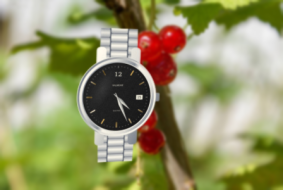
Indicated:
4.26
